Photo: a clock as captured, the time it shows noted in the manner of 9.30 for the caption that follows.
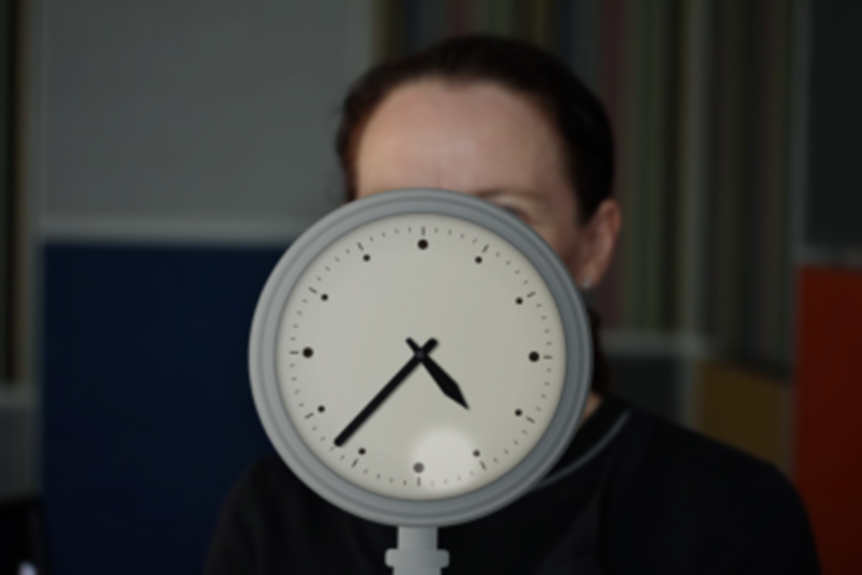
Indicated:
4.37
